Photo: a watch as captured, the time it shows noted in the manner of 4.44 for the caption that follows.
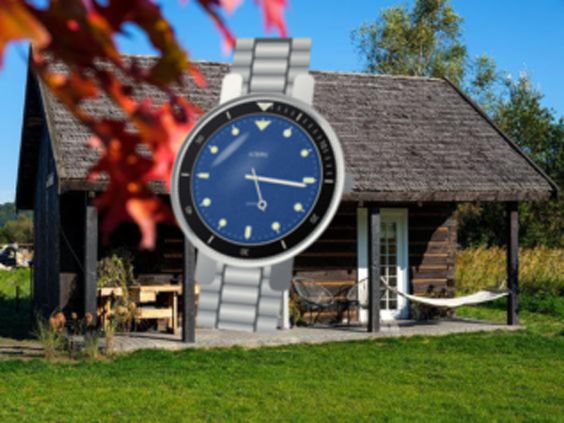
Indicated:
5.16
